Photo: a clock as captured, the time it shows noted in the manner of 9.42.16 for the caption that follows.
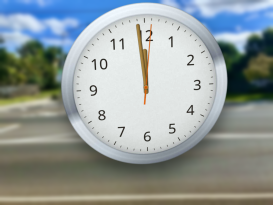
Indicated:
11.59.01
